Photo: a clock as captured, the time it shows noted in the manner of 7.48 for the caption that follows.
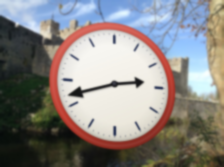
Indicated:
2.42
